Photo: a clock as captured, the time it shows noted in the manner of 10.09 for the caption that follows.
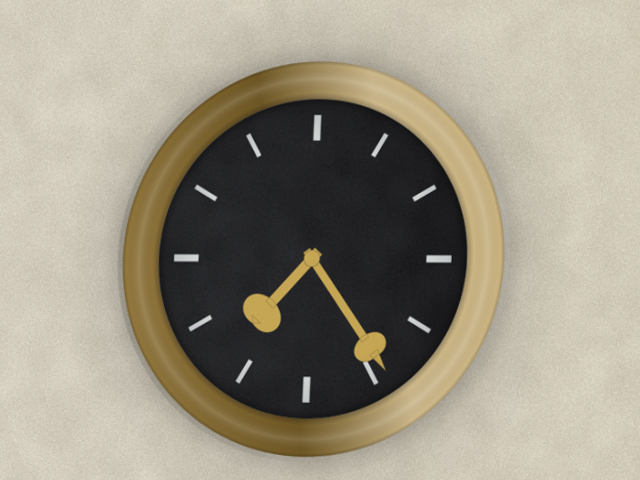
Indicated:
7.24
